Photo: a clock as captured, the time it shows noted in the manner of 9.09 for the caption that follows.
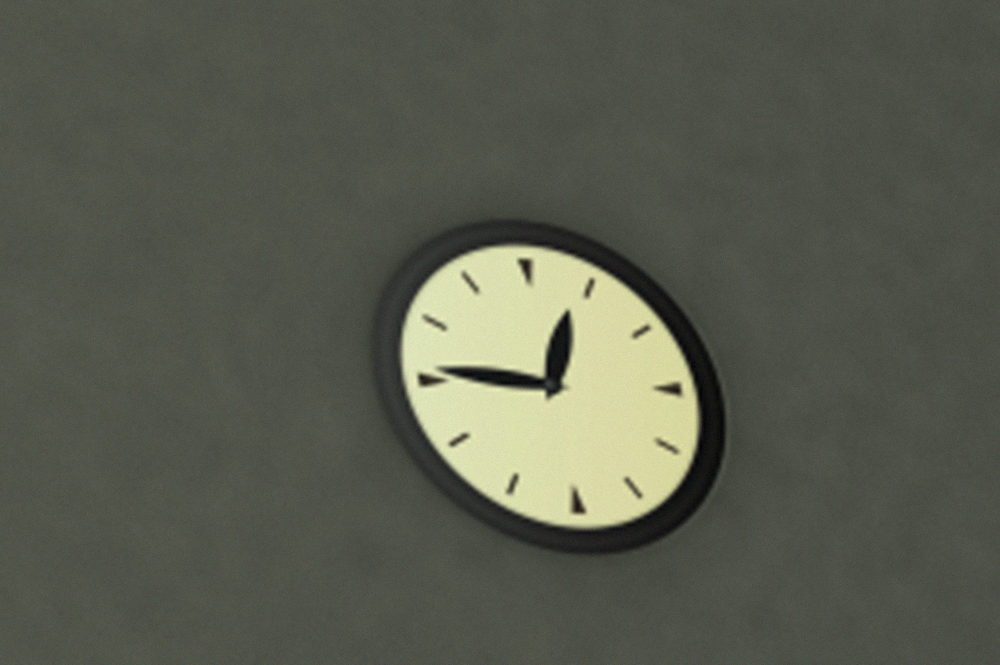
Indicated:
12.46
